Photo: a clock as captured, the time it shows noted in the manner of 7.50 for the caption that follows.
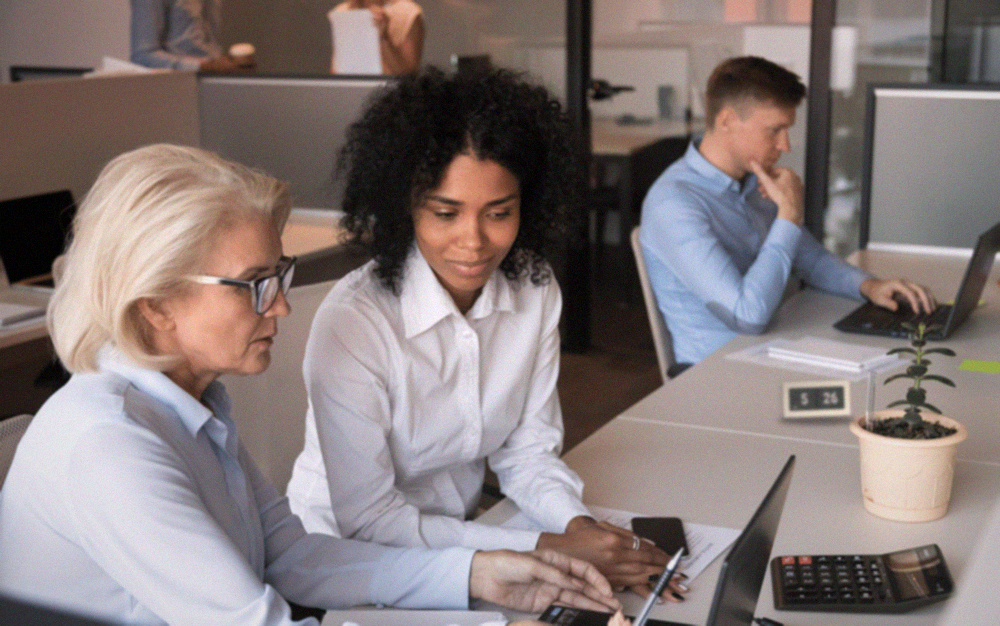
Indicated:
5.26
